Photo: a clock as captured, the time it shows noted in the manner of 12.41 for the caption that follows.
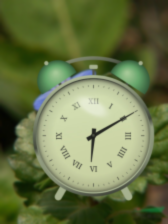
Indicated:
6.10
